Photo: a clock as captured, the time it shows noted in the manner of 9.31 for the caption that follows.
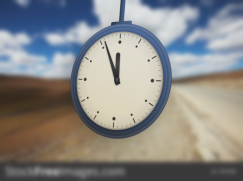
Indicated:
11.56
